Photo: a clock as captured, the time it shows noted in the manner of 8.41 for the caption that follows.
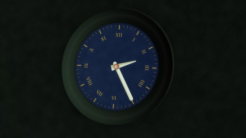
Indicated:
2.25
